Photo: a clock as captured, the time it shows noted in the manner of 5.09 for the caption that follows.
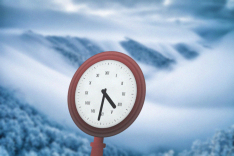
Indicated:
4.31
